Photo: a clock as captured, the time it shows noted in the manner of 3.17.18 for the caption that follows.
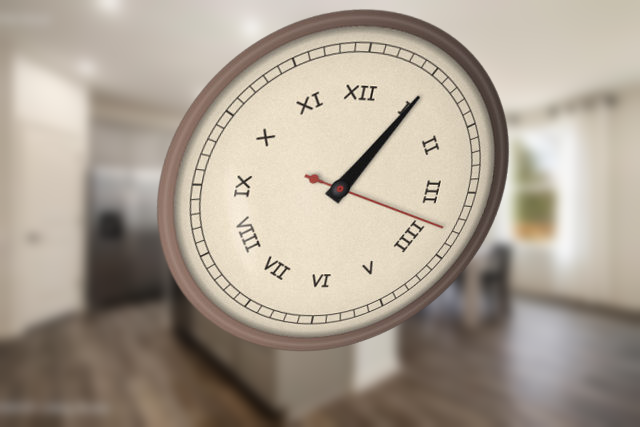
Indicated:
1.05.18
